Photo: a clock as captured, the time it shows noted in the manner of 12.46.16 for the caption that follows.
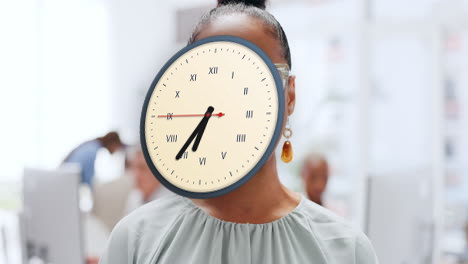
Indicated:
6.35.45
